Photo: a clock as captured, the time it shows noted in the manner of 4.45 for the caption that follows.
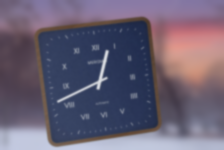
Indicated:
12.42
